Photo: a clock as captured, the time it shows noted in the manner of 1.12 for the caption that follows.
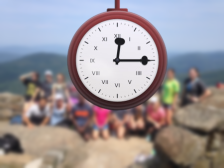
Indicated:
12.15
